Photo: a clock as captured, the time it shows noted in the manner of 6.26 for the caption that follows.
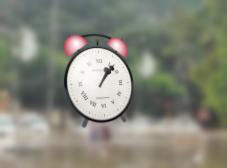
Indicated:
1.07
